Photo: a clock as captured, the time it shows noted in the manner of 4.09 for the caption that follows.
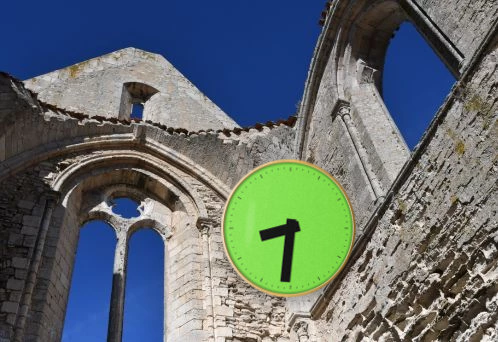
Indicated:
8.31
